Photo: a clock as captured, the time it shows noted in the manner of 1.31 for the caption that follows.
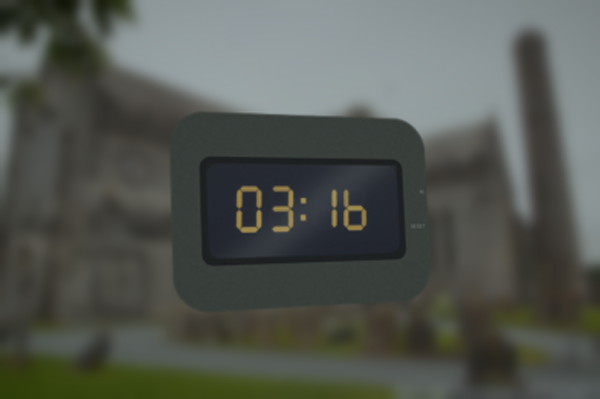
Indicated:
3.16
